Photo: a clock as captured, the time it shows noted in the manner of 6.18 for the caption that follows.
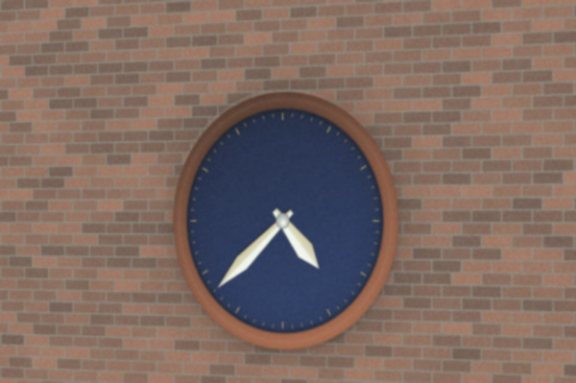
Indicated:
4.38
